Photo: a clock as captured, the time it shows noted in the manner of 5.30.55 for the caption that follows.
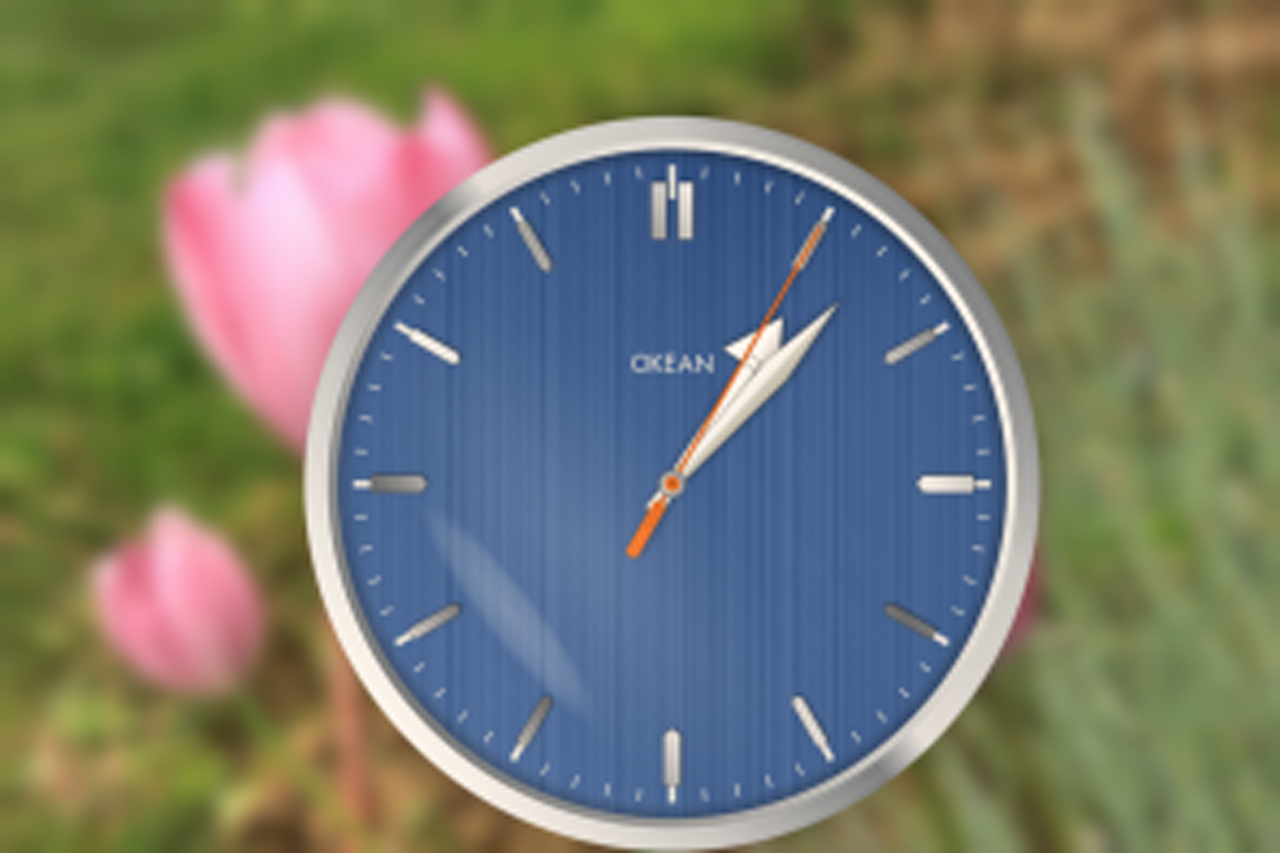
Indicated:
1.07.05
